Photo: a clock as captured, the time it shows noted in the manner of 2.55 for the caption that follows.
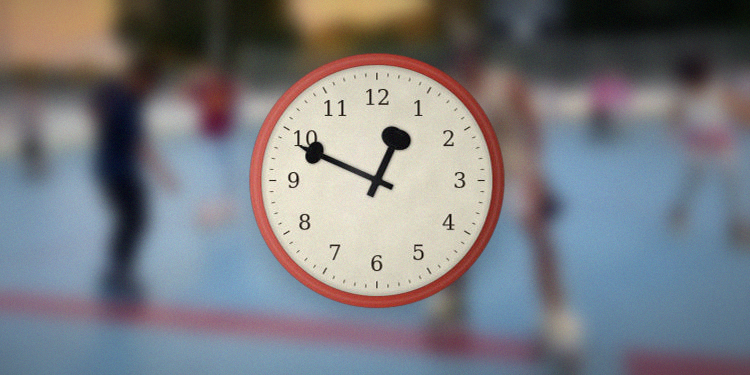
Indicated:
12.49
